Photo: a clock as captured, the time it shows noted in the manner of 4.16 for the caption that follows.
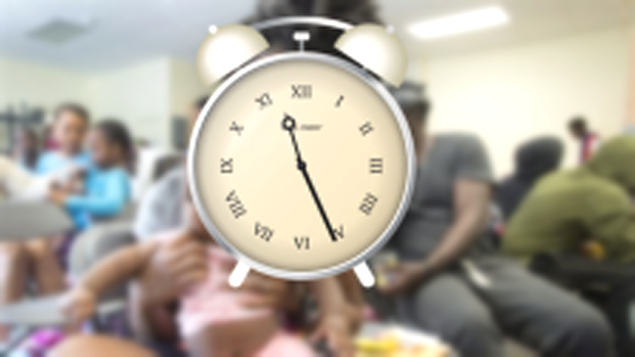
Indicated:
11.26
